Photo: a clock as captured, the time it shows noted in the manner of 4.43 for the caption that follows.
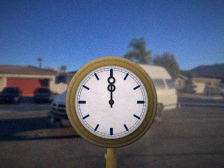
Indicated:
12.00
